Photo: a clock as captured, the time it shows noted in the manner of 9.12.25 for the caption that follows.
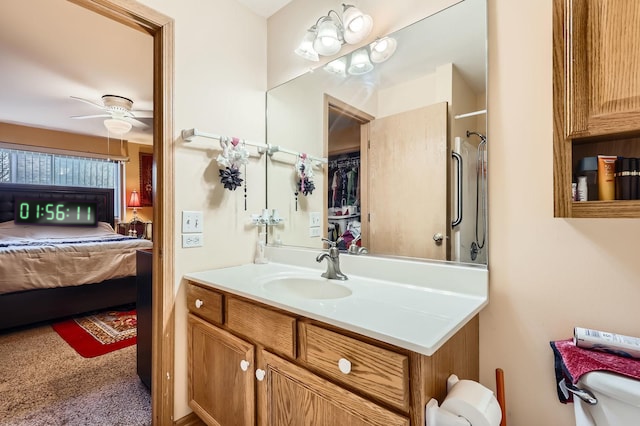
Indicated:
1.56.11
